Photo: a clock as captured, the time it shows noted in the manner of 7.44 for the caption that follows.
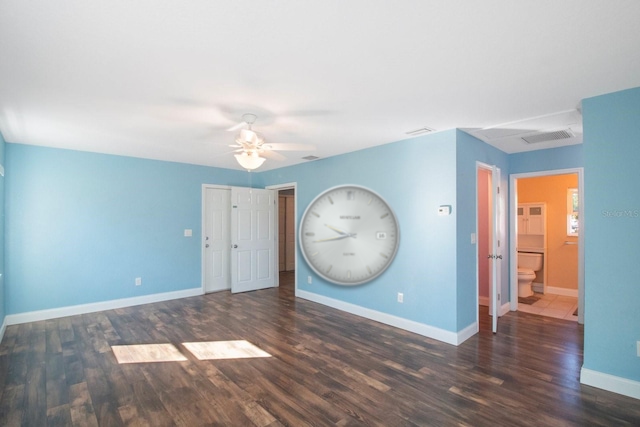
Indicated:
9.43
